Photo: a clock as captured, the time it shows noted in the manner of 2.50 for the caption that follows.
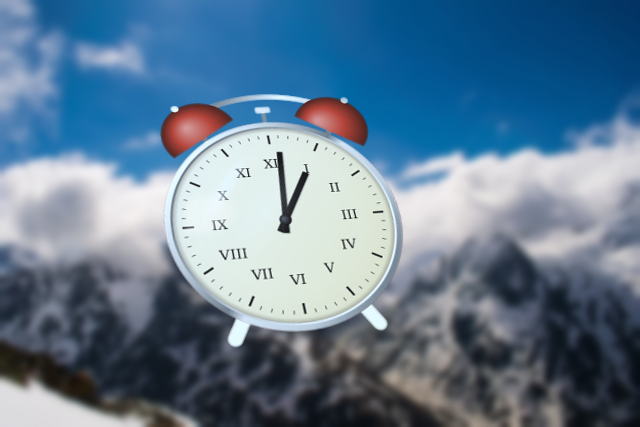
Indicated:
1.01
